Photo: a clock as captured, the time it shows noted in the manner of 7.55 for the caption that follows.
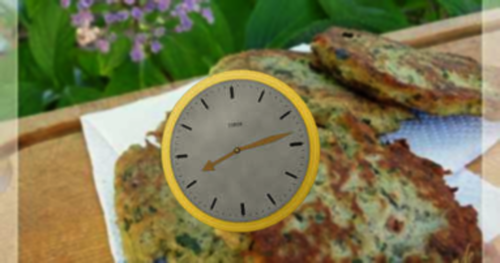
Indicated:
8.13
